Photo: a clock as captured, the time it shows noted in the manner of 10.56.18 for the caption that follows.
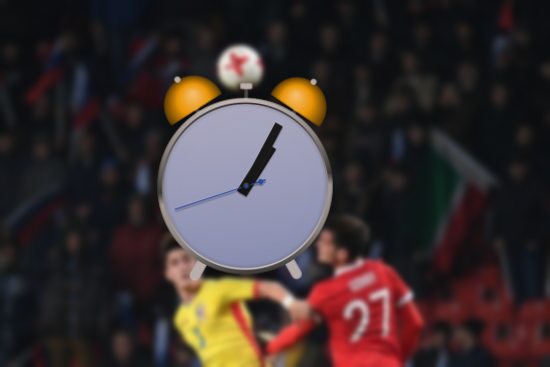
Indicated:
1.04.42
